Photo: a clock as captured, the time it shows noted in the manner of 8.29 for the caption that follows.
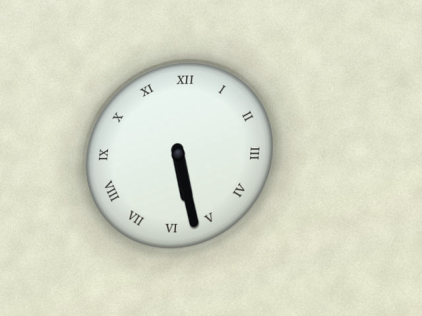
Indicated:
5.27
